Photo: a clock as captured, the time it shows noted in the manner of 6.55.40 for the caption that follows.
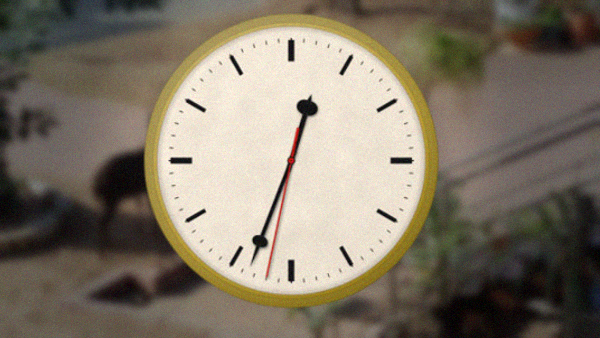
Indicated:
12.33.32
